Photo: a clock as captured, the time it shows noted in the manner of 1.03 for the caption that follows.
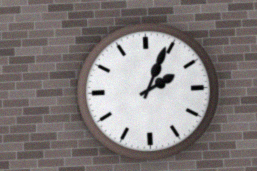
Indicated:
2.04
